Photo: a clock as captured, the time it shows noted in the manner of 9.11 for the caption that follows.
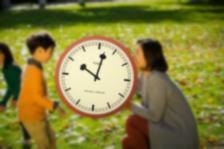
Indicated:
10.02
